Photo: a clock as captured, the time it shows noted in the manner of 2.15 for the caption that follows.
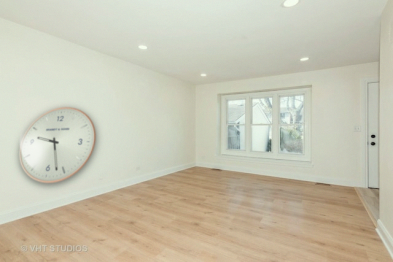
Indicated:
9.27
